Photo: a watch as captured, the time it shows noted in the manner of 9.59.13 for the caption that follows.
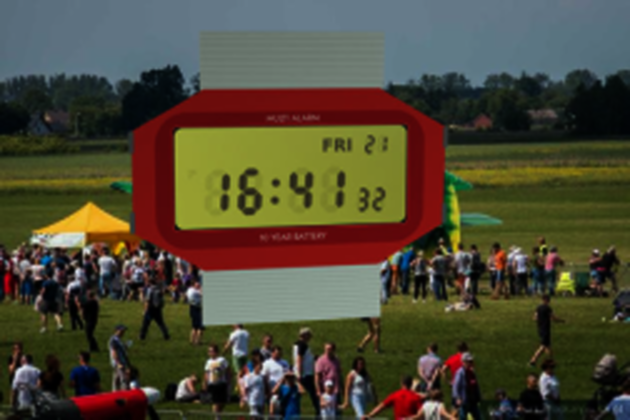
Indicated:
16.41.32
